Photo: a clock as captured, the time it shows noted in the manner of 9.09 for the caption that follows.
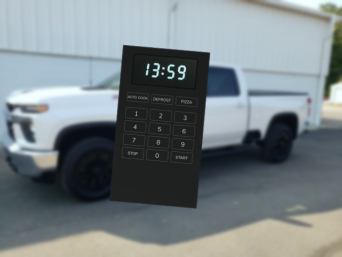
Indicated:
13.59
